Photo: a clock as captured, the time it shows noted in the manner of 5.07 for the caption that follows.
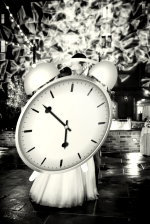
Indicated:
5.52
